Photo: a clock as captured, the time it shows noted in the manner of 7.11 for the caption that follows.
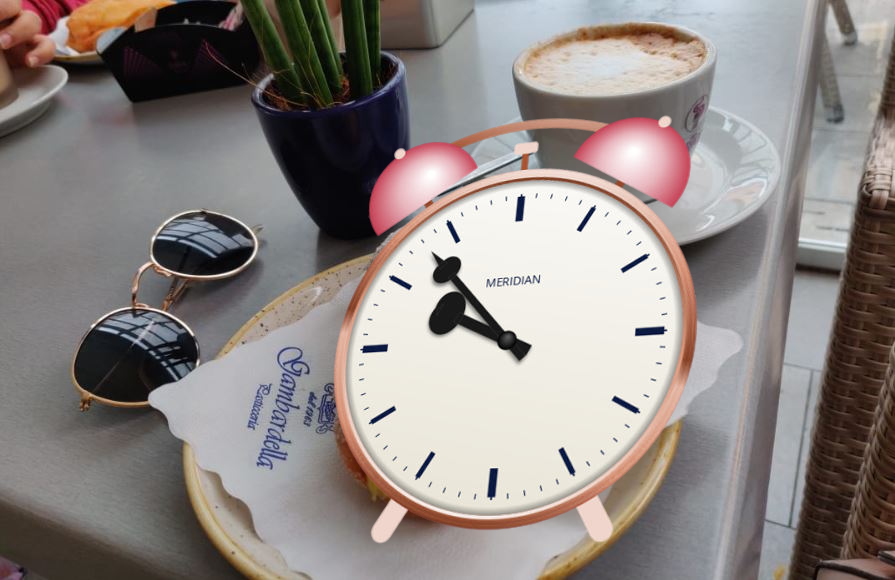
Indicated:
9.53
